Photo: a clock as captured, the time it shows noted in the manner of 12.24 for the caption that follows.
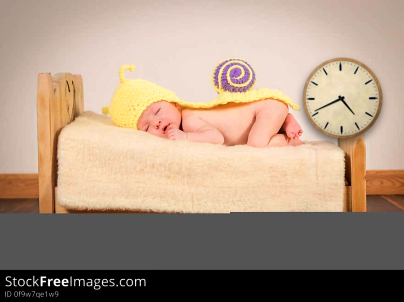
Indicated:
4.41
